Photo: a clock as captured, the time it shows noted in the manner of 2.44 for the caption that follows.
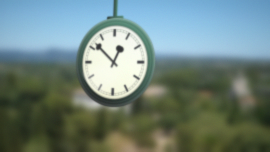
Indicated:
12.52
